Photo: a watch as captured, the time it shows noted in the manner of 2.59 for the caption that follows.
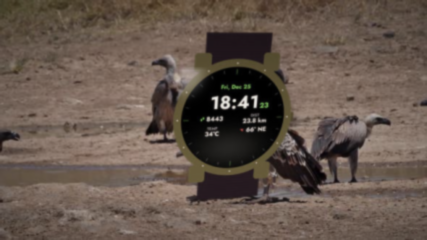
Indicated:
18.41
